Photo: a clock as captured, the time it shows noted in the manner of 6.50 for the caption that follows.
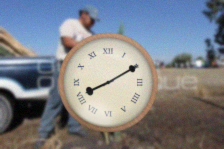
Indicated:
8.10
